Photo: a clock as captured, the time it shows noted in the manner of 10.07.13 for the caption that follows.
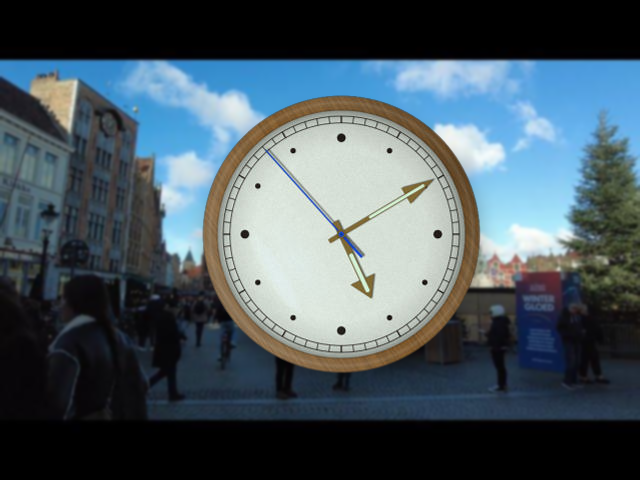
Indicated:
5.09.53
